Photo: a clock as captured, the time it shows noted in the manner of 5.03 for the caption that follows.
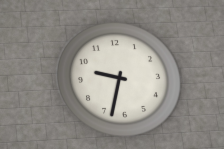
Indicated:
9.33
